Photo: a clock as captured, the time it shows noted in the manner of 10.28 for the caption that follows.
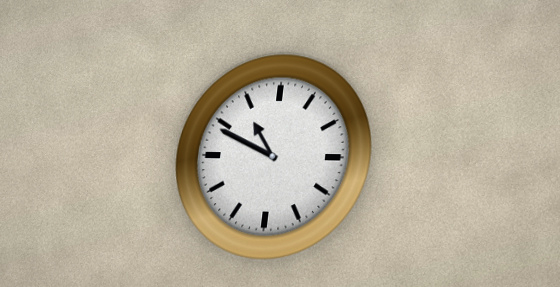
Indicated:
10.49
